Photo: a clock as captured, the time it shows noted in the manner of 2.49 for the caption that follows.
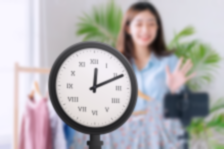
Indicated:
12.11
